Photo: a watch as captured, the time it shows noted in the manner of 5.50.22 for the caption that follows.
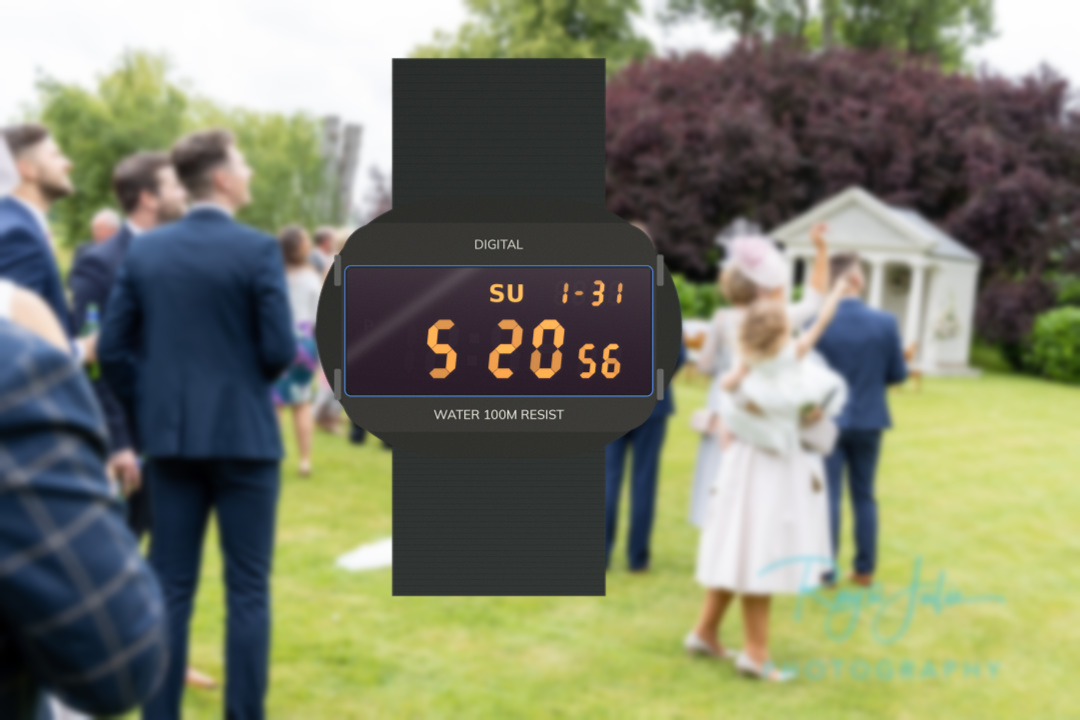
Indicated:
5.20.56
